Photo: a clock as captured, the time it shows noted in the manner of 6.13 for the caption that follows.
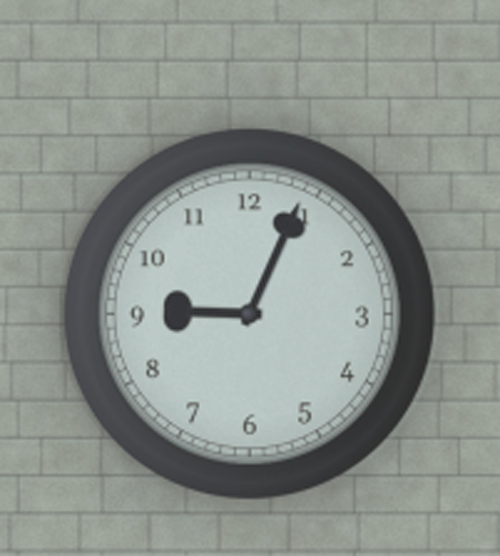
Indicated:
9.04
